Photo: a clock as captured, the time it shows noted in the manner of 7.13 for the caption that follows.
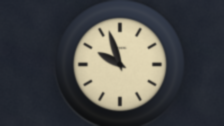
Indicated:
9.57
